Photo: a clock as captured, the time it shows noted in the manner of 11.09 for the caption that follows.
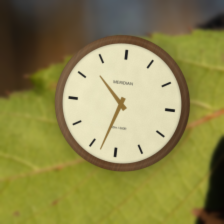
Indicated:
10.33
